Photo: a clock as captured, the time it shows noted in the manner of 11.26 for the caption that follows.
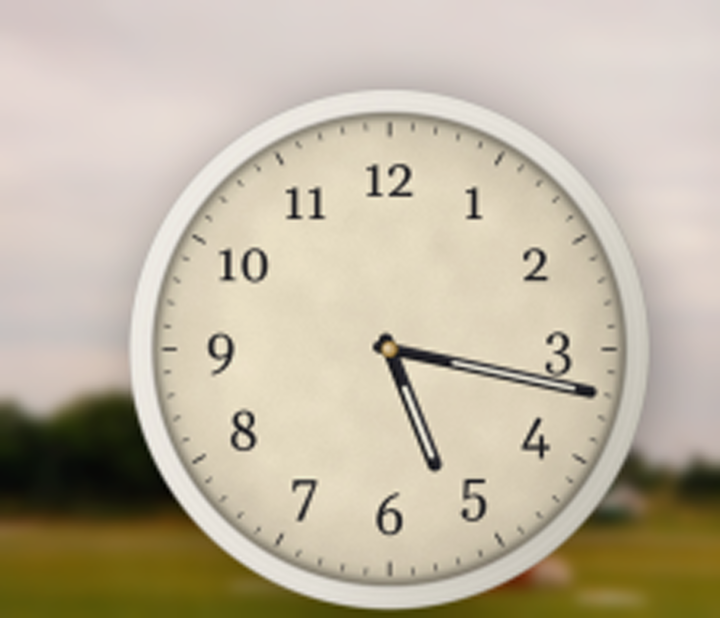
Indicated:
5.17
